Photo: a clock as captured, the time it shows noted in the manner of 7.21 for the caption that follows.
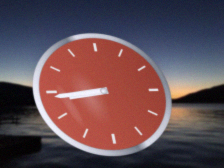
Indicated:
8.44
